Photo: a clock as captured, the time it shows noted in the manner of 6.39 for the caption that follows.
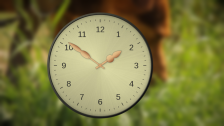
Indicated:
1.51
